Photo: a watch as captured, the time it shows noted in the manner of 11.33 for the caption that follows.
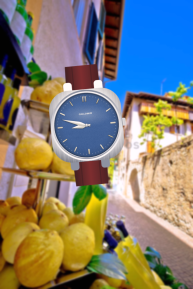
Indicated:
8.48
